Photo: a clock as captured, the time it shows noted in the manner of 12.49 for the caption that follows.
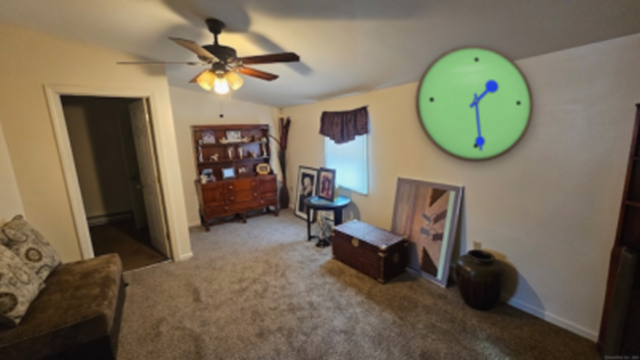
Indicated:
1.29
